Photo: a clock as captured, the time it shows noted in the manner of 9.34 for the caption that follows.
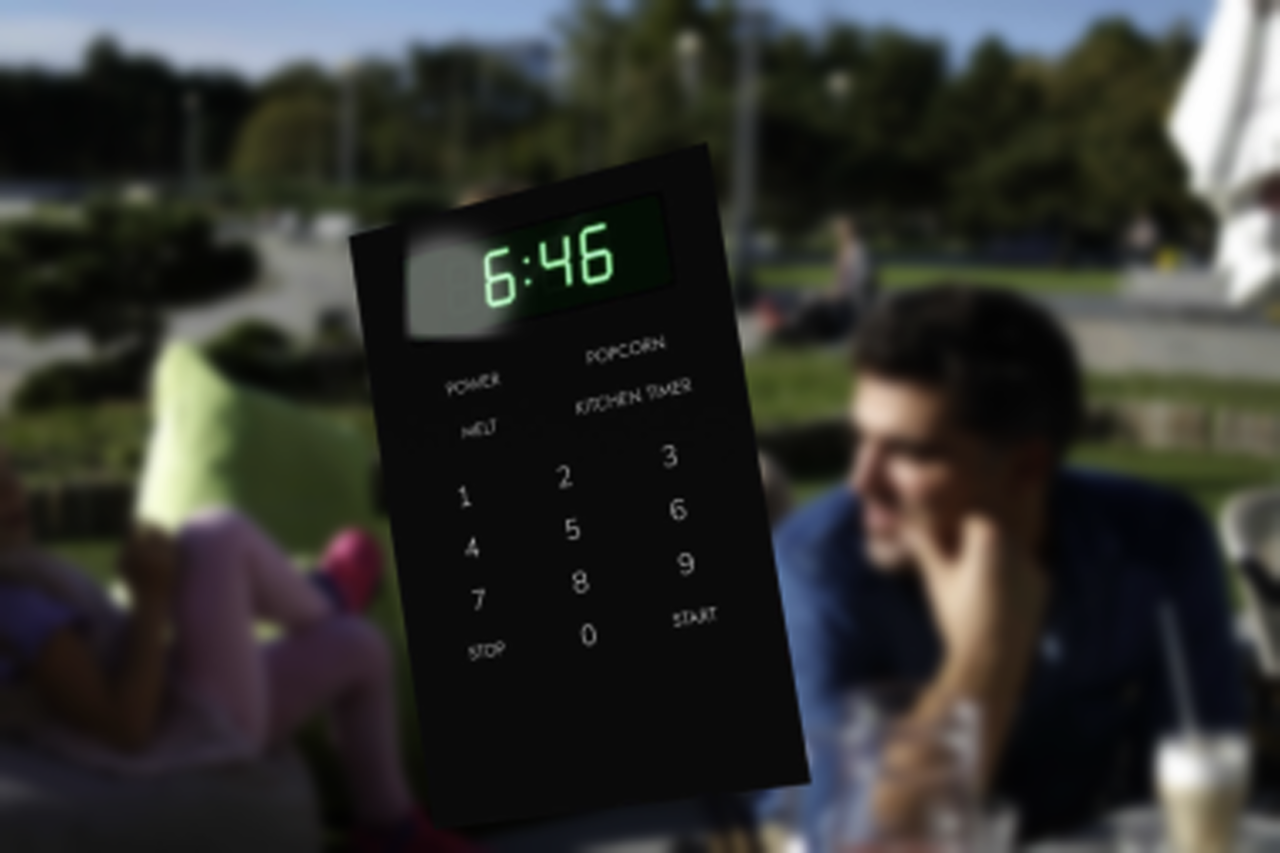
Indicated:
6.46
